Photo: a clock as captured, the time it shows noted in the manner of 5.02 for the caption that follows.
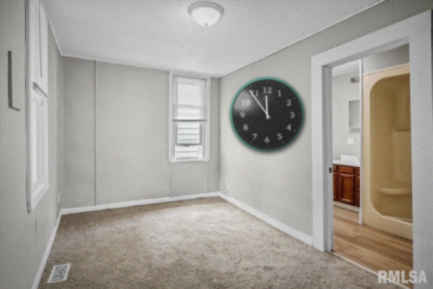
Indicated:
11.54
